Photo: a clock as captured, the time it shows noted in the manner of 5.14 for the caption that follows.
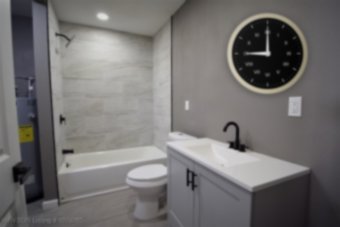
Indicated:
9.00
